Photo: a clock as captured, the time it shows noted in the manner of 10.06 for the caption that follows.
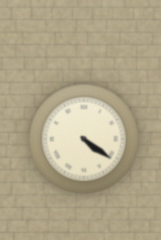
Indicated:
4.21
